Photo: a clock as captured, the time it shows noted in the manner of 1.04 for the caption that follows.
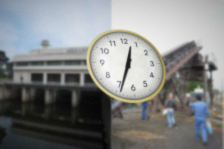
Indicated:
12.34
